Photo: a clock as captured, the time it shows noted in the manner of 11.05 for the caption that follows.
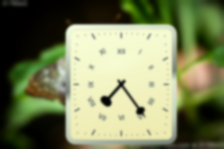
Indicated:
7.24
